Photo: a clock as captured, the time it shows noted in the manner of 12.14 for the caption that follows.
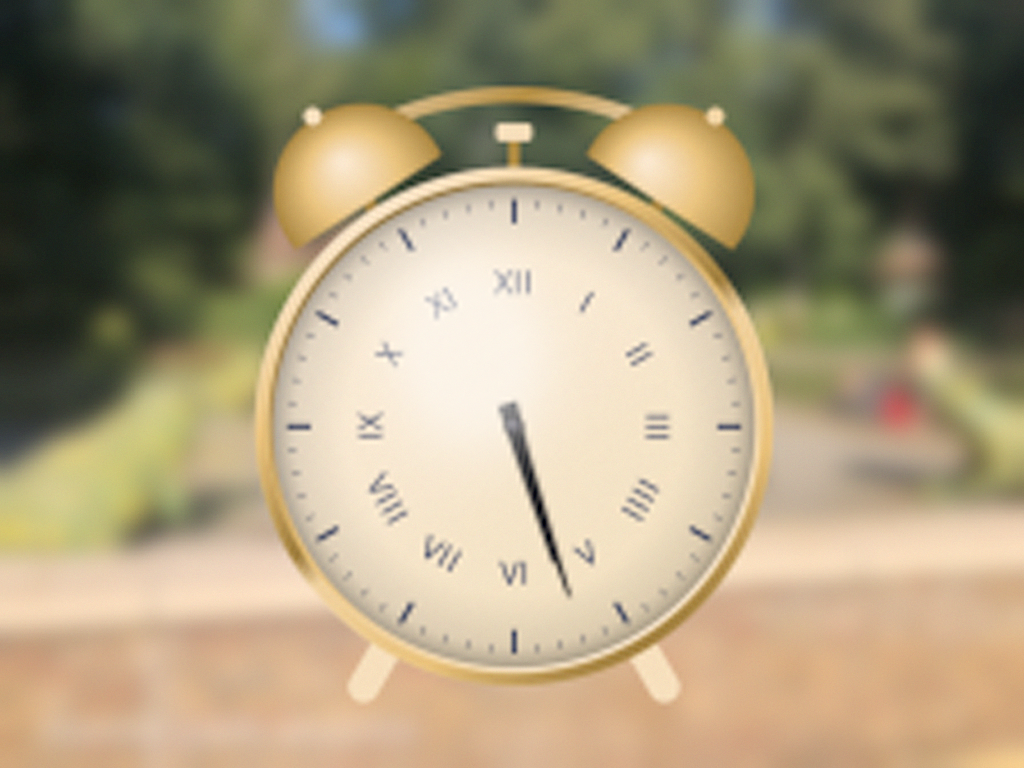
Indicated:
5.27
